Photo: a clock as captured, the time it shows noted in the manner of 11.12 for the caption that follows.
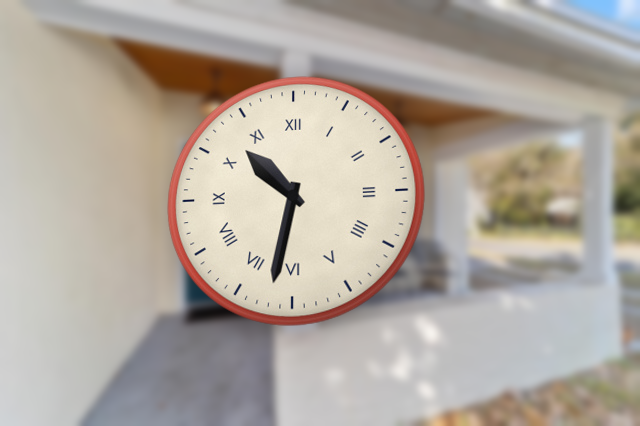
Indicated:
10.32
